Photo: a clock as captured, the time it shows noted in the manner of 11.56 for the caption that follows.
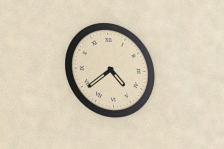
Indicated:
4.39
